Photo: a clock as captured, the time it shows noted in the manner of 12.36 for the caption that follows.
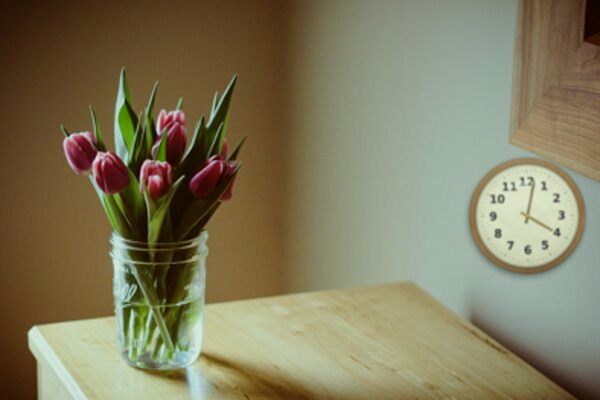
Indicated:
4.02
